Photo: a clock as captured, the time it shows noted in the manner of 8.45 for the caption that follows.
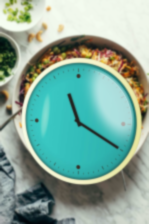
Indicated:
11.20
